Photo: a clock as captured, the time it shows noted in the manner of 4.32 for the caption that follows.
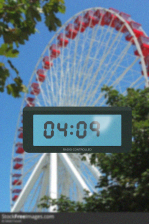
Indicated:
4.09
